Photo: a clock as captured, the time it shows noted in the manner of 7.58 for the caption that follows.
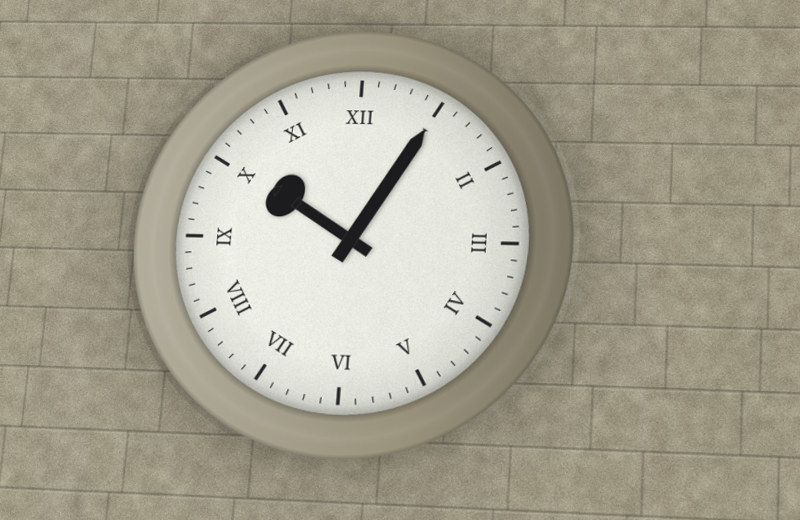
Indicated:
10.05
